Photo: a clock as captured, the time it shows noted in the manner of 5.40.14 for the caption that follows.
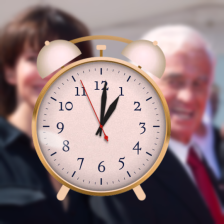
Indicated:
1.00.56
